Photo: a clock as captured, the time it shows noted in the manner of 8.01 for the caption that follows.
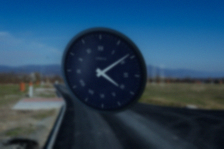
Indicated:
4.09
